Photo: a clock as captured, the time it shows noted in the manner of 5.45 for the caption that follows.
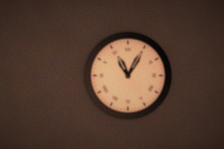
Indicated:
11.05
